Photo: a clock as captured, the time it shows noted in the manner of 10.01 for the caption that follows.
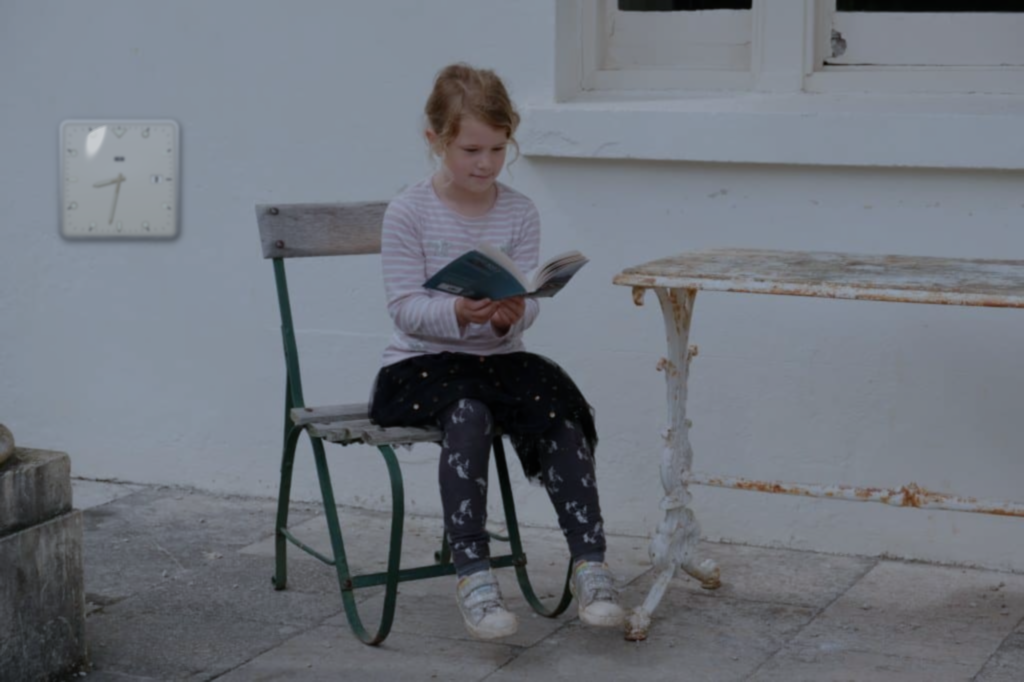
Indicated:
8.32
